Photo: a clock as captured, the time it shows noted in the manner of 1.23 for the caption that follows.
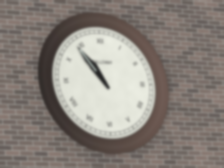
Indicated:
10.54
